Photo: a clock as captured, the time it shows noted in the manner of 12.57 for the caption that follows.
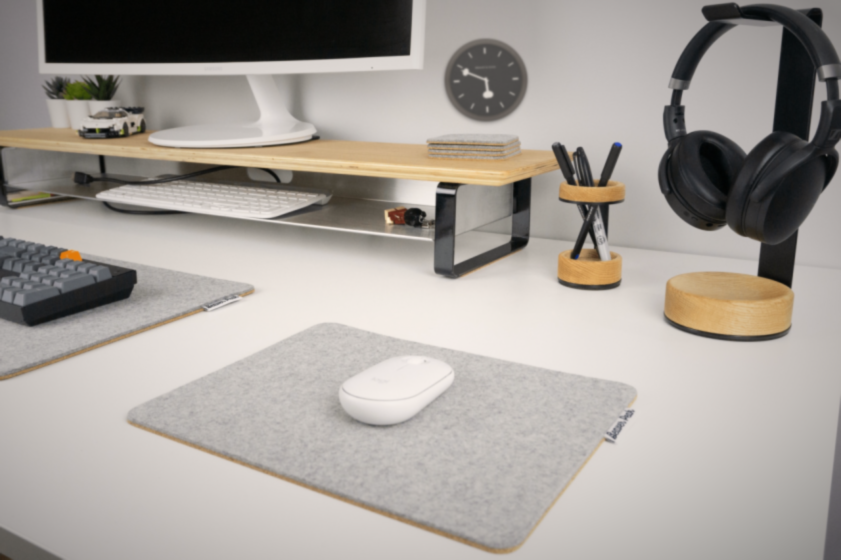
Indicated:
5.49
